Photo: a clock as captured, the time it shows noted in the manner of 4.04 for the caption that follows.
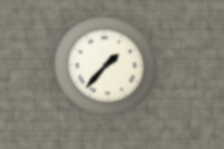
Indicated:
1.37
